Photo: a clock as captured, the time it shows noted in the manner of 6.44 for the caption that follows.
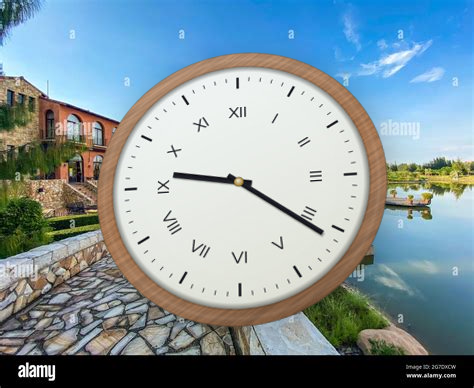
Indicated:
9.21
